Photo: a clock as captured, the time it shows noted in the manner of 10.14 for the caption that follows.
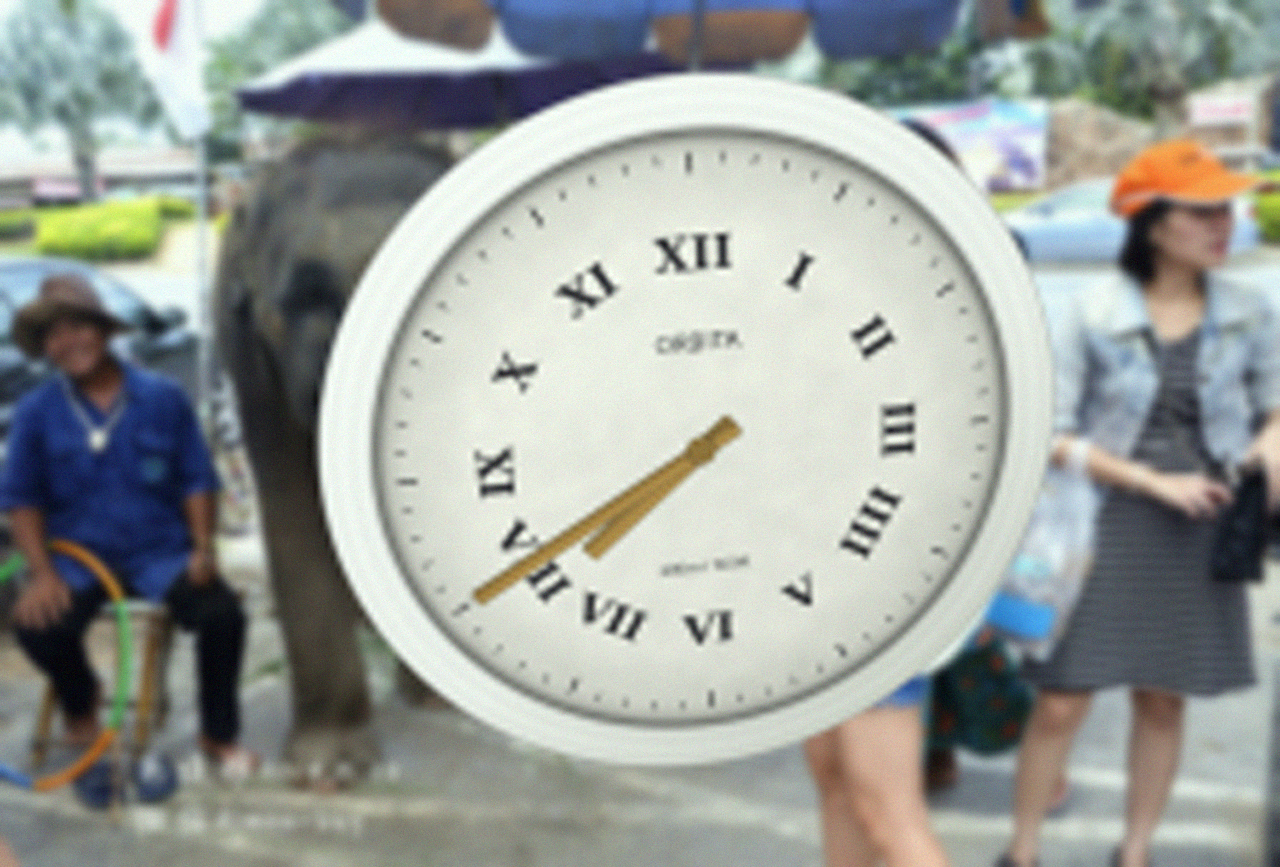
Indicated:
7.40
